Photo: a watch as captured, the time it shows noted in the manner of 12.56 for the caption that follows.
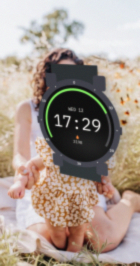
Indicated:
17.29
